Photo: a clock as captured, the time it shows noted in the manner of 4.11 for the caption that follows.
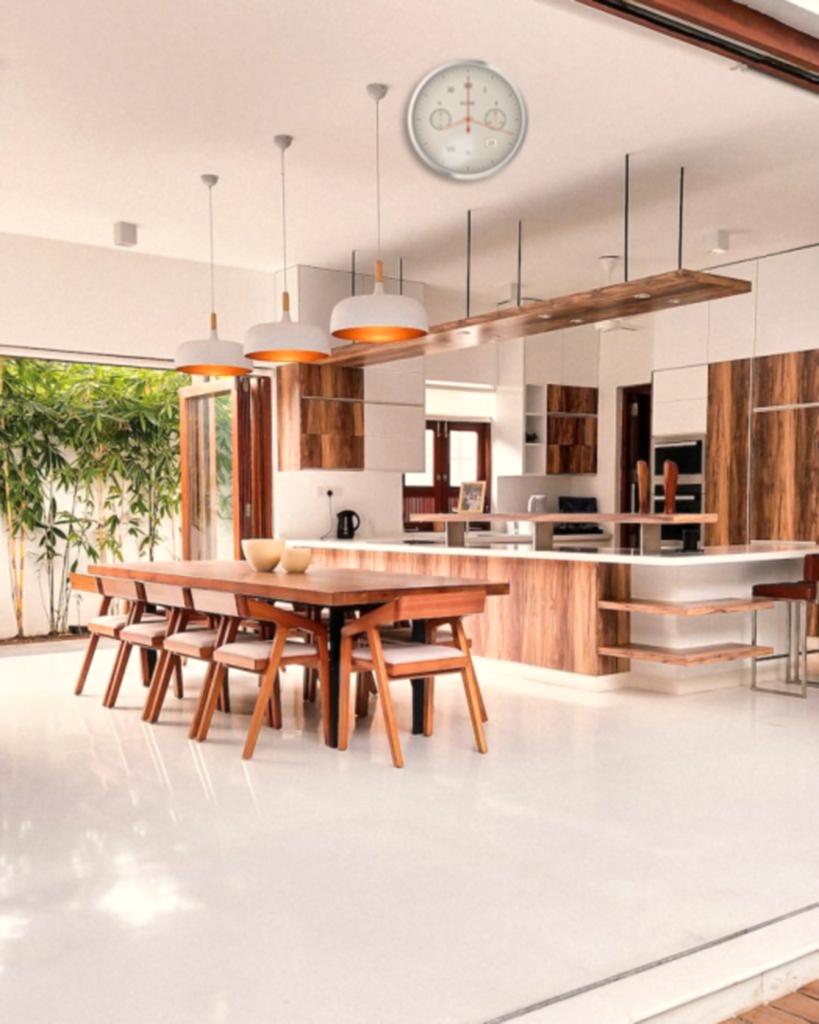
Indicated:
8.18
